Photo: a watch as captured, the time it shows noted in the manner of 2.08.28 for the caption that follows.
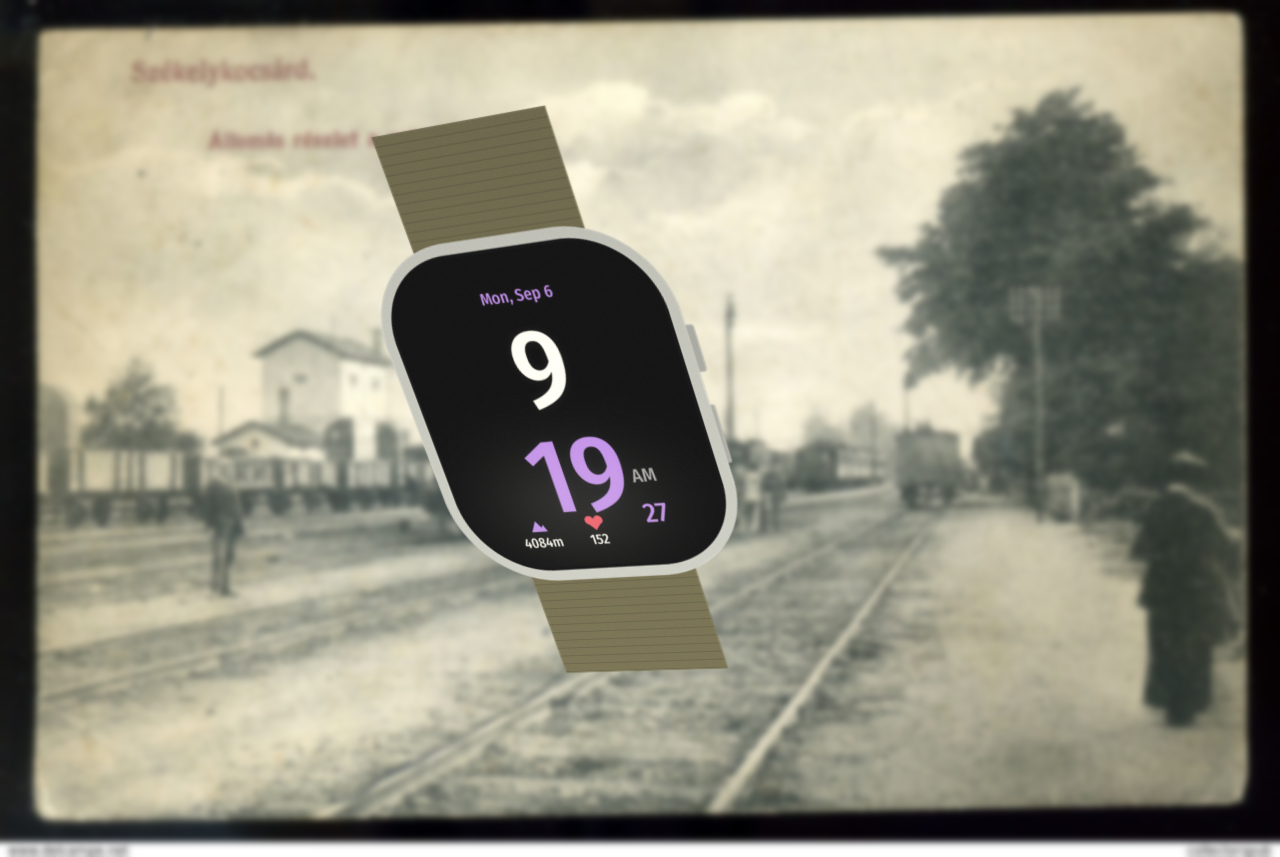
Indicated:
9.19.27
